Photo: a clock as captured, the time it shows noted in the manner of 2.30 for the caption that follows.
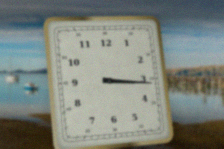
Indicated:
3.16
